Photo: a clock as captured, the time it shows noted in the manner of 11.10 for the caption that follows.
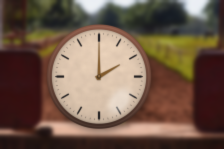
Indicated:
2.00
